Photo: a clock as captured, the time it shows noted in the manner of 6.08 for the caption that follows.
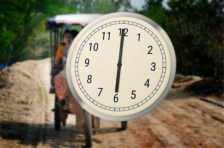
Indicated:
6.00
